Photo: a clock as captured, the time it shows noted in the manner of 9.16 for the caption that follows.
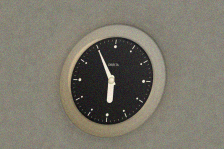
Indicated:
5.55
